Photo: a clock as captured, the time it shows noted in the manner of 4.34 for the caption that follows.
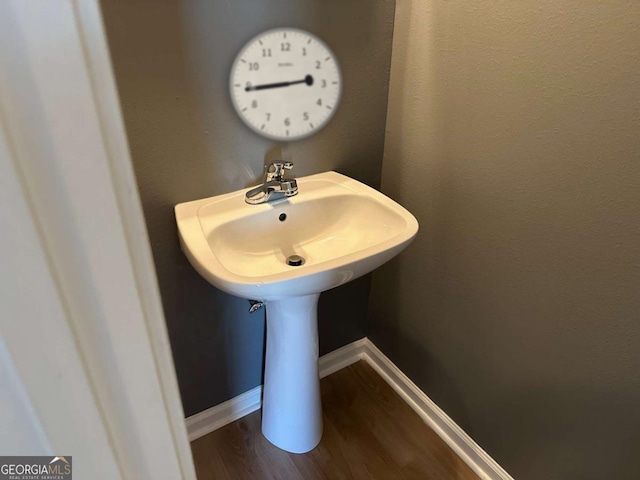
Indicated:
2.44
